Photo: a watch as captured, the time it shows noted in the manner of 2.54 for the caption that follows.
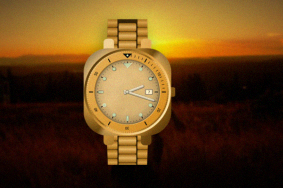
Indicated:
2.18
